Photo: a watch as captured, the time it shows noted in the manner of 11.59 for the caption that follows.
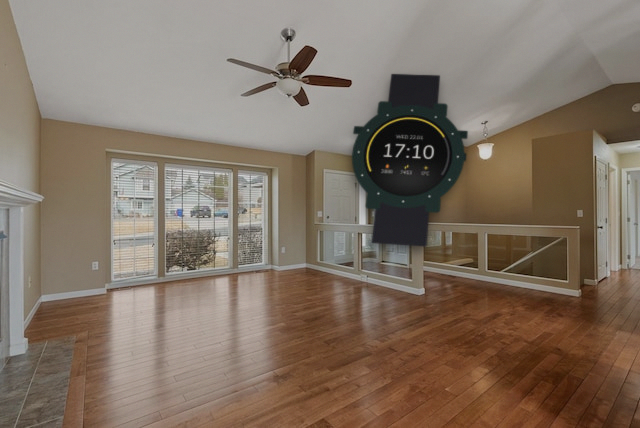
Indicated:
17.10
